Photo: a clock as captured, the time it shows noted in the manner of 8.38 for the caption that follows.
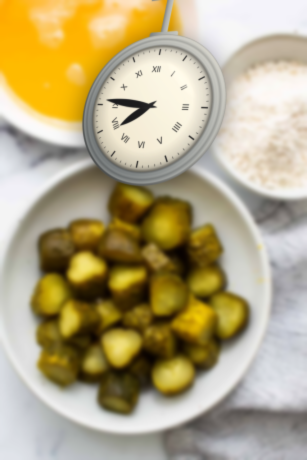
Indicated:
7.46
